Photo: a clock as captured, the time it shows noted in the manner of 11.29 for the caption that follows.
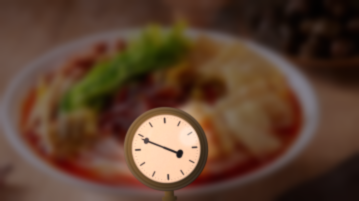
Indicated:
3.49
